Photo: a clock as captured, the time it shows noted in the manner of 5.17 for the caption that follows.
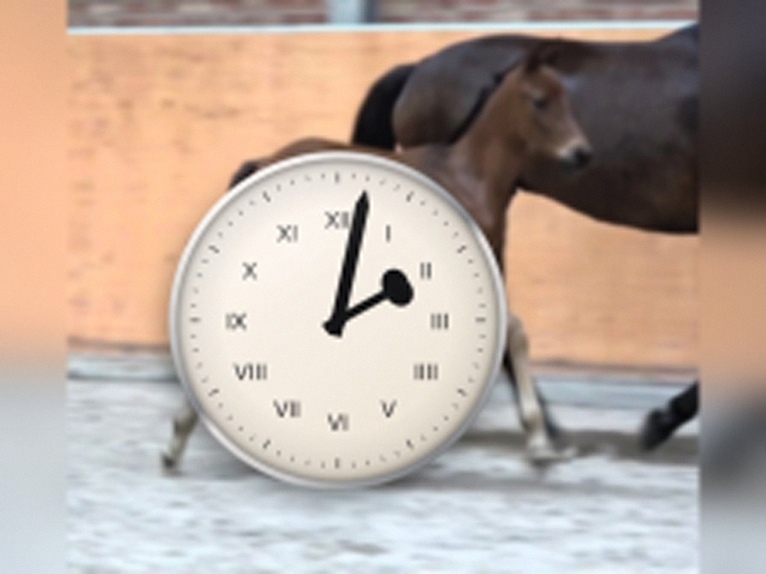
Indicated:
2.02
